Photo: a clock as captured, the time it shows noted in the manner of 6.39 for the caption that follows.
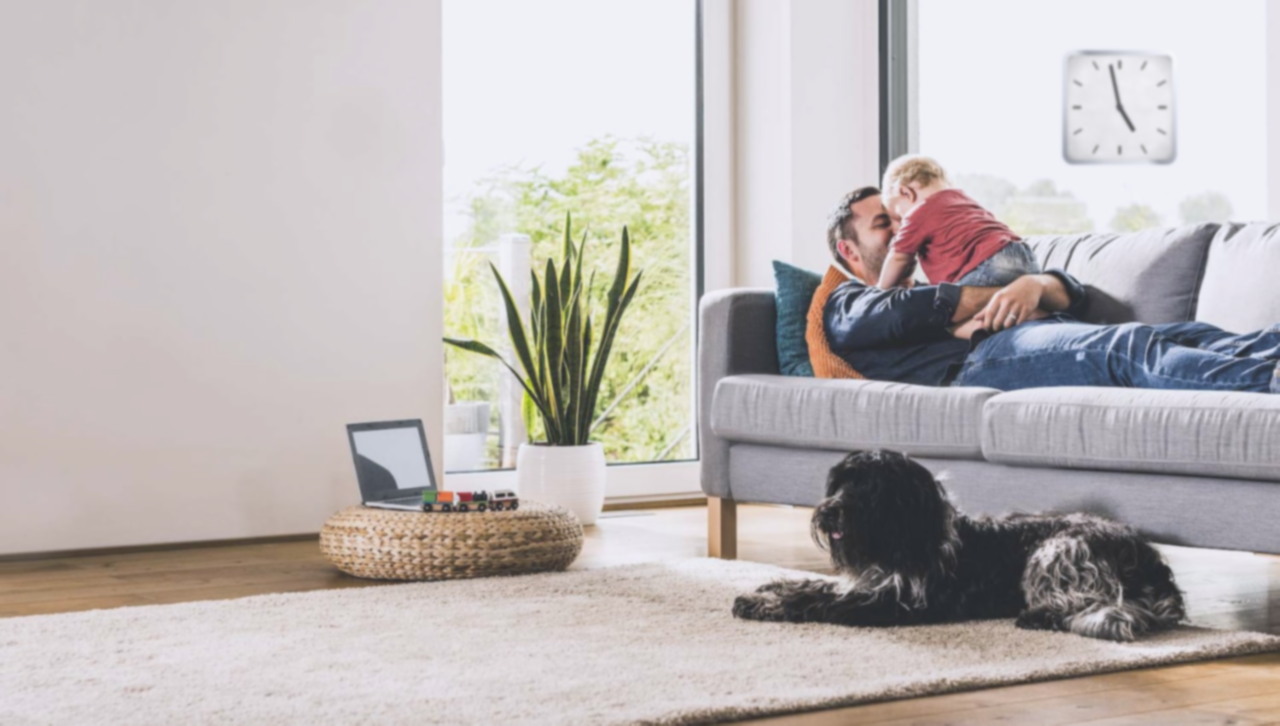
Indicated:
4.58
